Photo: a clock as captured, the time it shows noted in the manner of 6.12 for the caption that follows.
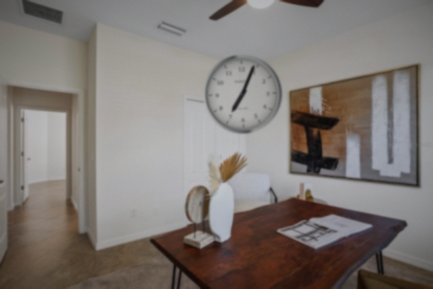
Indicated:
7.04
